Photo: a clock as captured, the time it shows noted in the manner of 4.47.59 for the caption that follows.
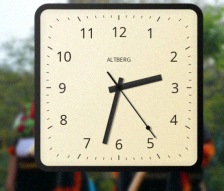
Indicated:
2.32.24
